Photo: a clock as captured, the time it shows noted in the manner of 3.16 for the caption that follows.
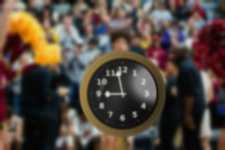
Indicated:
8.58
